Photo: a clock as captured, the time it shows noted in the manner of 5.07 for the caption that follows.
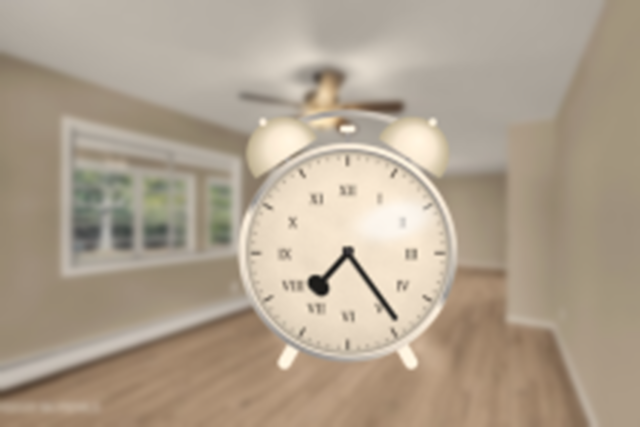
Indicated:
7.24
